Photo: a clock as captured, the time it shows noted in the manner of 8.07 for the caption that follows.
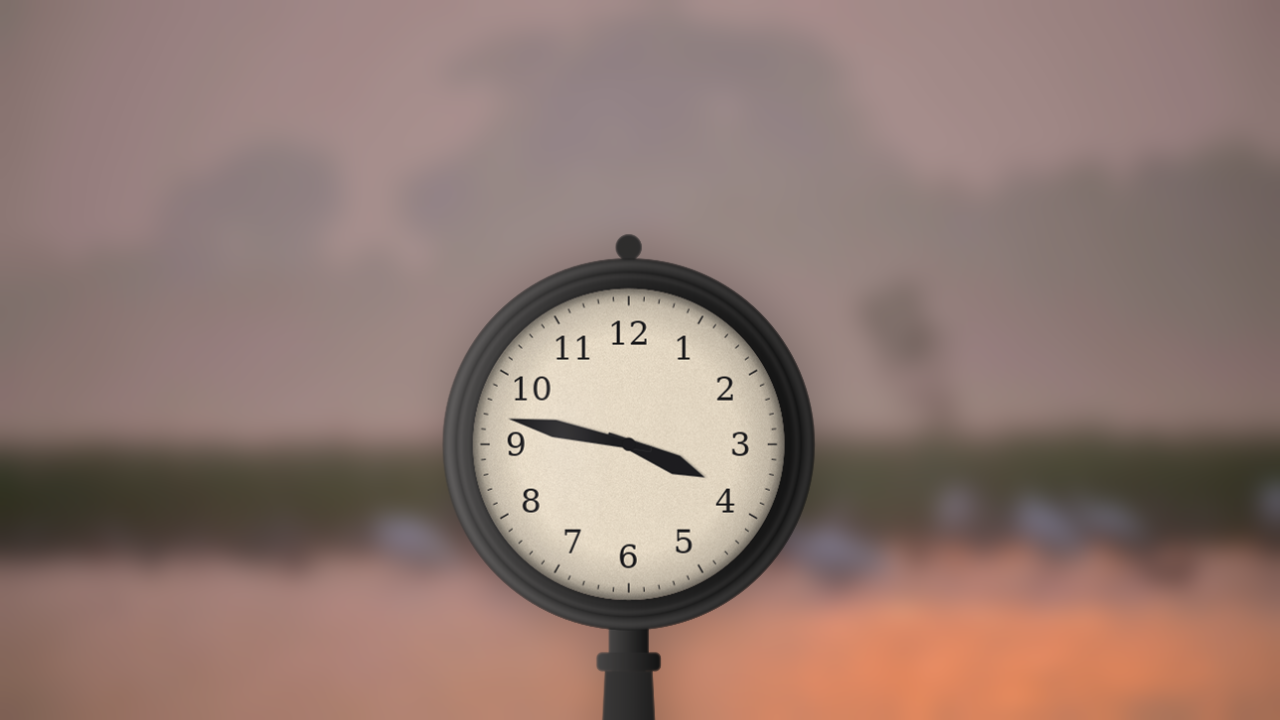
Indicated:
3.47
